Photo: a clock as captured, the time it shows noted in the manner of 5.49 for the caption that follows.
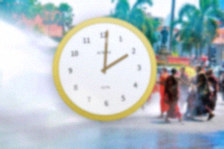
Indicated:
2.01
